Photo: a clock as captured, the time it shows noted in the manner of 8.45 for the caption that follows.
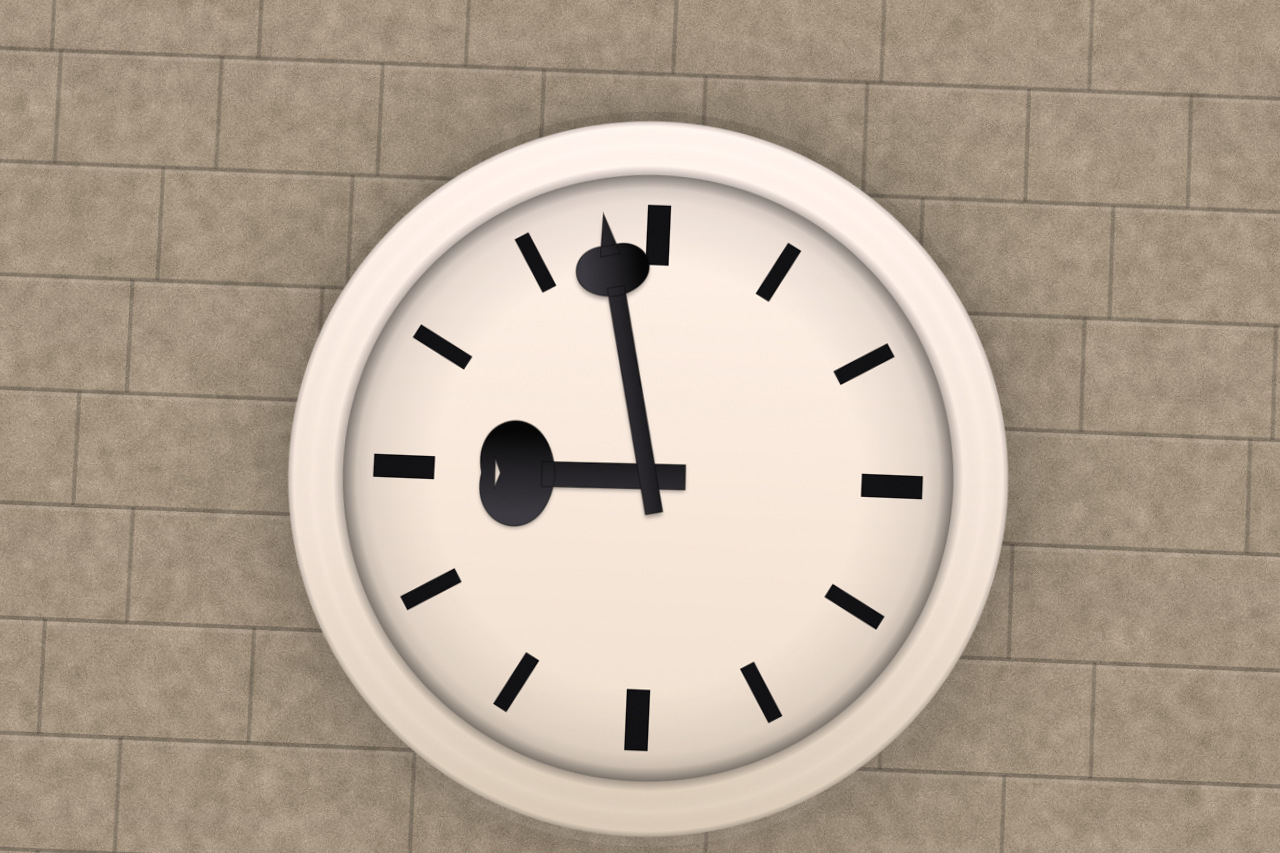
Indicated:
8.58
